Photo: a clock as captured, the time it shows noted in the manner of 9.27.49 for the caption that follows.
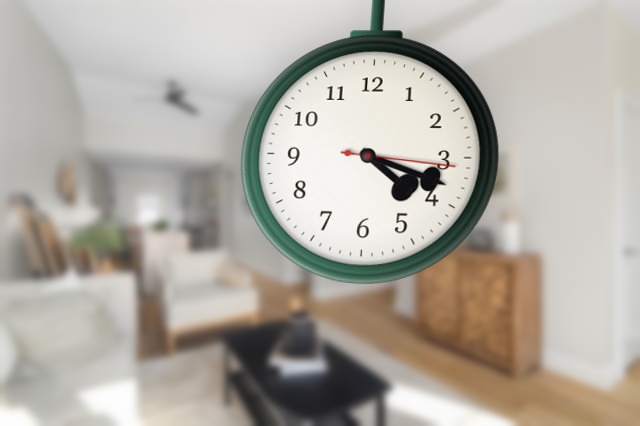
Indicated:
4.18.16
